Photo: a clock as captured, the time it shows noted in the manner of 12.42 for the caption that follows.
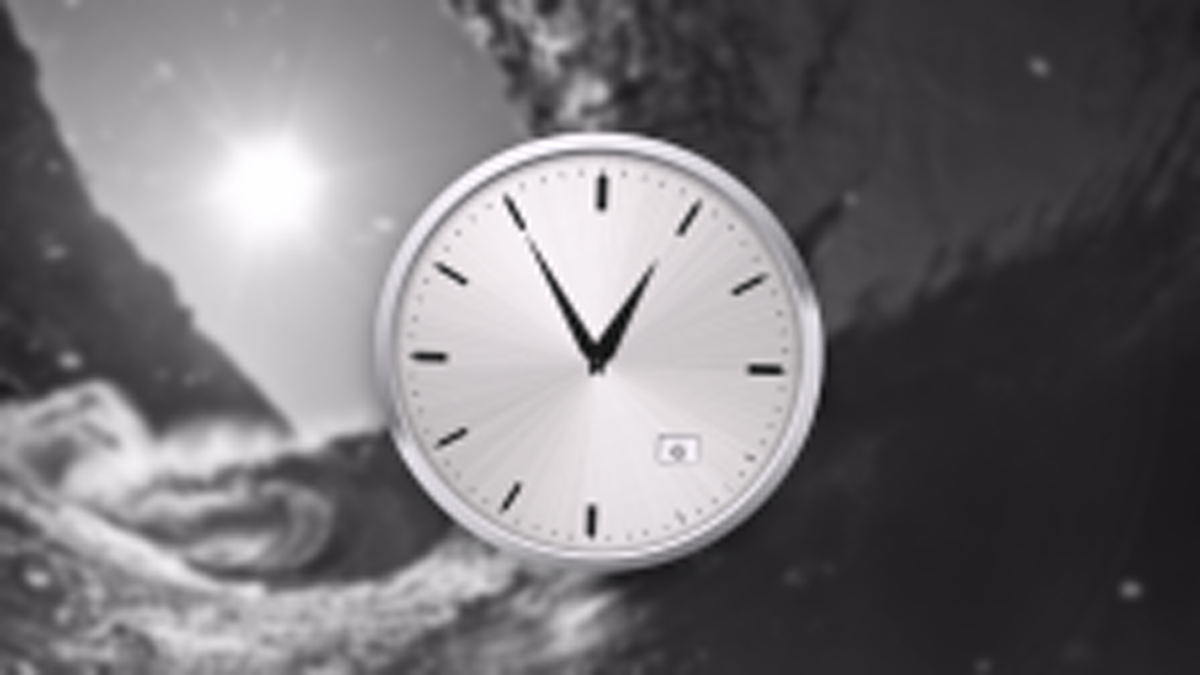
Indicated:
12.55
